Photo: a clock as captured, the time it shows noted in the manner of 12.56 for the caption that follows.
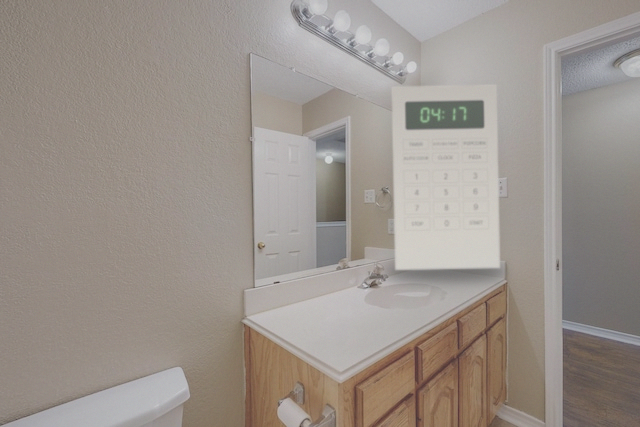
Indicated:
4.17
